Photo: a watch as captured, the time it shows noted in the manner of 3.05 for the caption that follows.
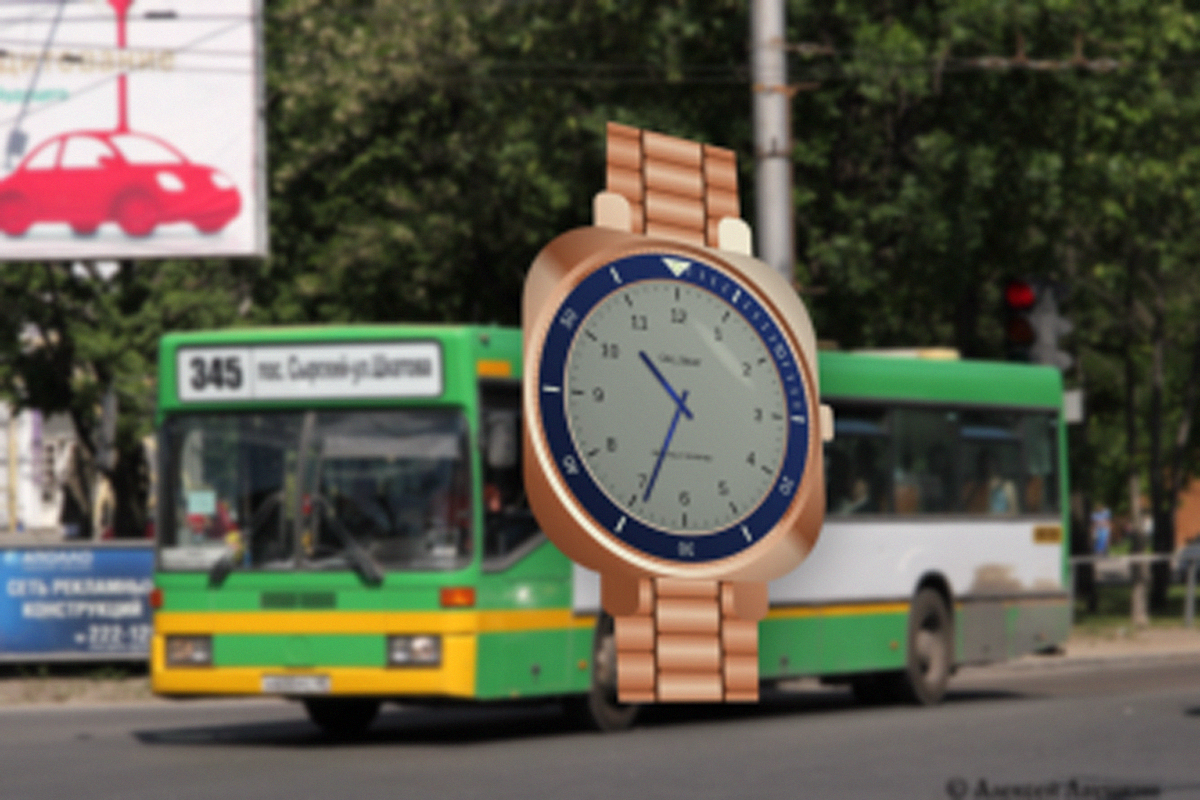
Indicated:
10.34
